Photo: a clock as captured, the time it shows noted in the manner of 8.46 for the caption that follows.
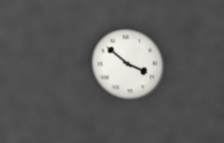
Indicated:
3.52
